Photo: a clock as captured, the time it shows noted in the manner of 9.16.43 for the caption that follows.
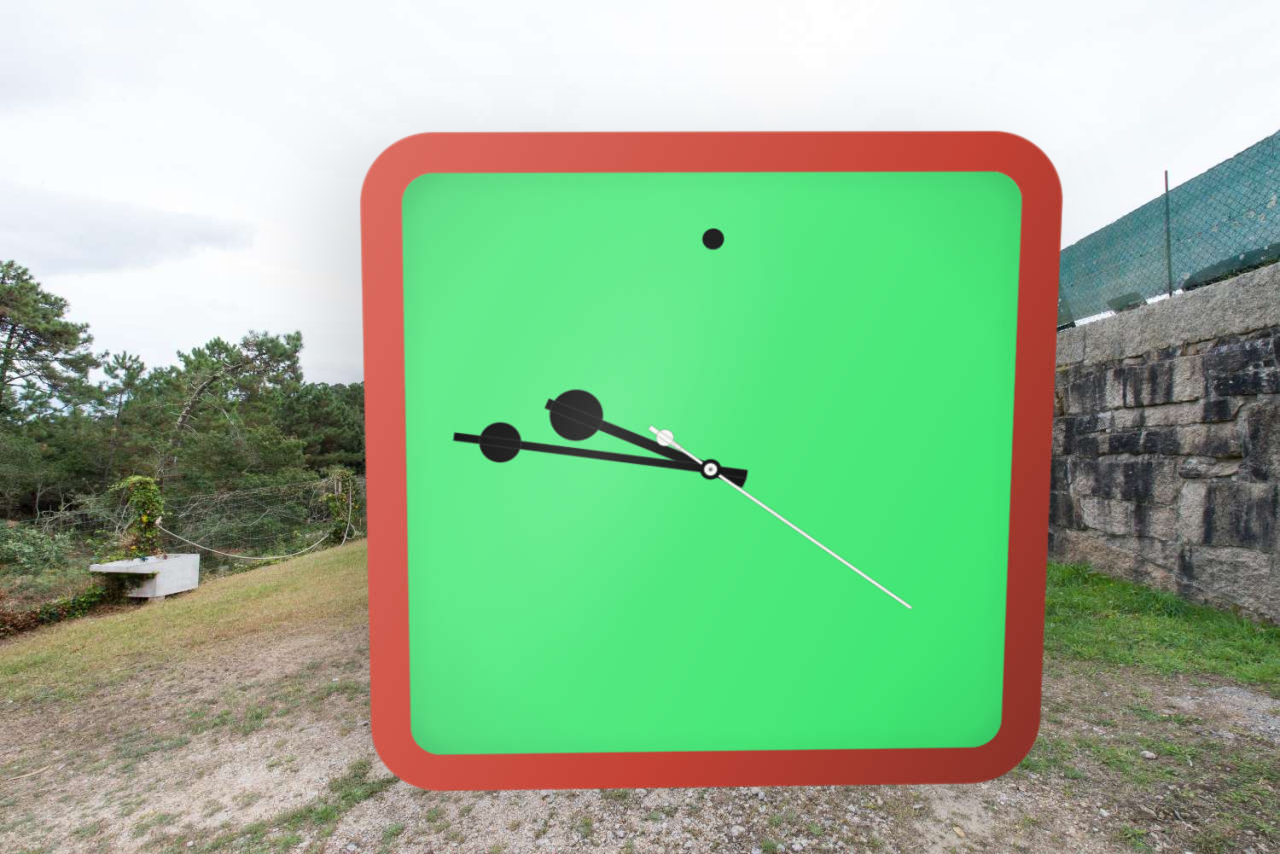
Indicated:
9.46.21
